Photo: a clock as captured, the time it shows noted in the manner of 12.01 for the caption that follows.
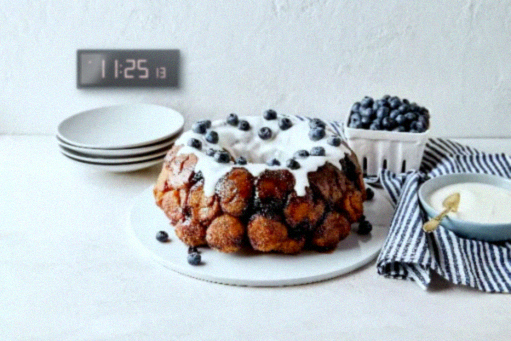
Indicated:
11.25
